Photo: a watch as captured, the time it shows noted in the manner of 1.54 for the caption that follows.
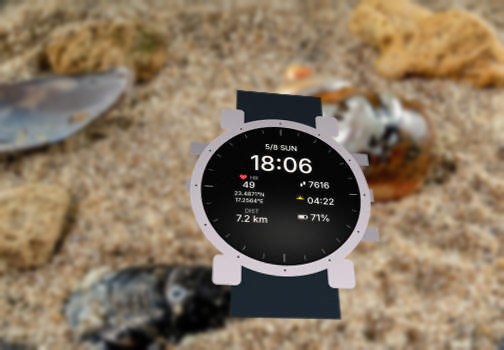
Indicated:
18.06
